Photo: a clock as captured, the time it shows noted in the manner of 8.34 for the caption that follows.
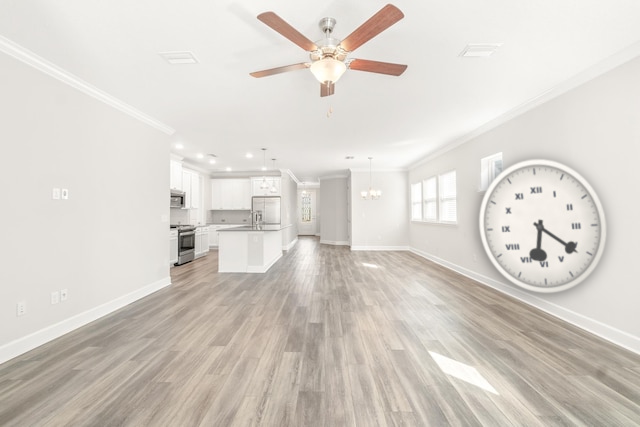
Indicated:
6.21
